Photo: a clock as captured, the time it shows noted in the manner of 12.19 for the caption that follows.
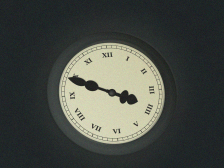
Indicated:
3.49
